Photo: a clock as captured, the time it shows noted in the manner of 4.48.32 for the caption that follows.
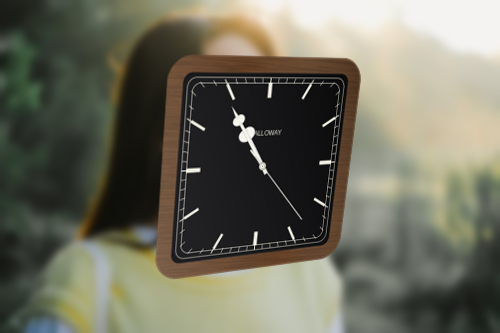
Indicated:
10.54.23
